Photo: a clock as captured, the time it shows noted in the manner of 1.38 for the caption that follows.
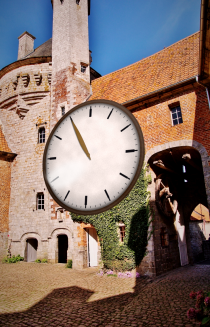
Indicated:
10.55
